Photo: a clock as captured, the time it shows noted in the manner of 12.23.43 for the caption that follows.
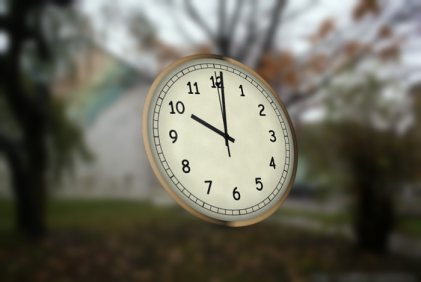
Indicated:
10.01.00
